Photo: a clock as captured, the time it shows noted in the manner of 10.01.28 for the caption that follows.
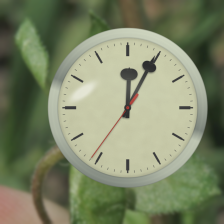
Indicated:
12.04.36
